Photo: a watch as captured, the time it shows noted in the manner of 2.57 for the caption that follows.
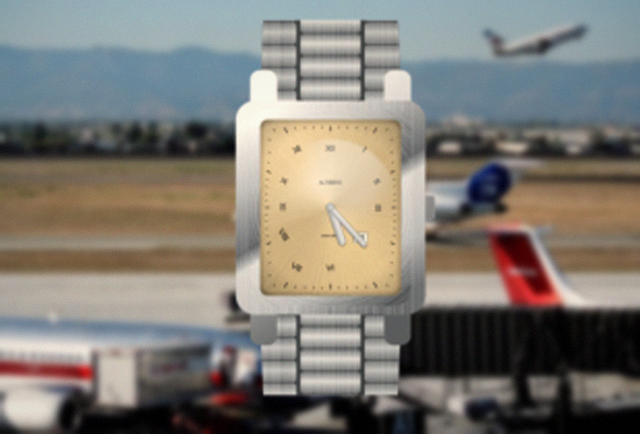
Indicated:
5.23
